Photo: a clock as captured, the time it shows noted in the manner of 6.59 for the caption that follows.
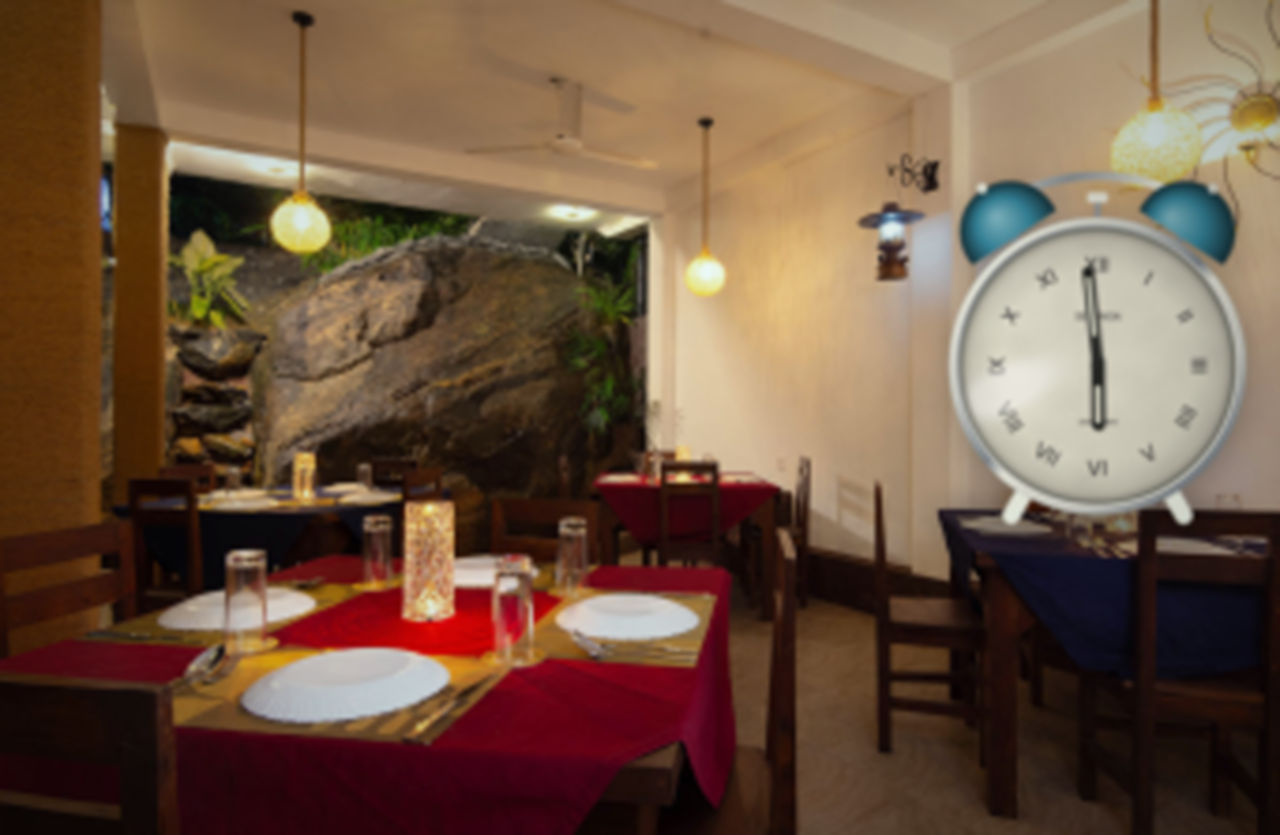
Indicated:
5.59
